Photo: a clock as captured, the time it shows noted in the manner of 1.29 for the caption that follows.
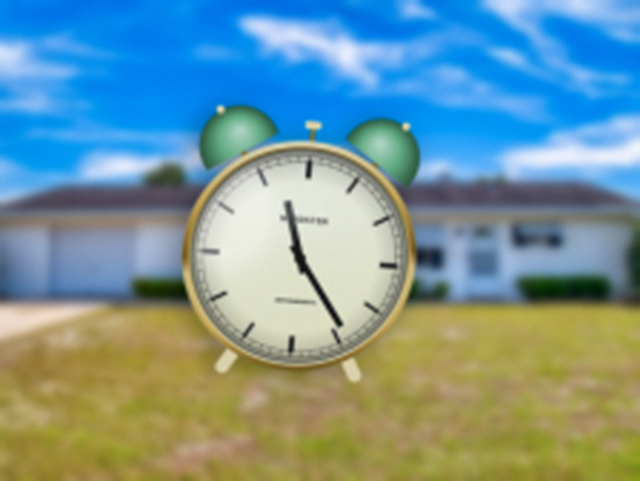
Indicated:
11.24
